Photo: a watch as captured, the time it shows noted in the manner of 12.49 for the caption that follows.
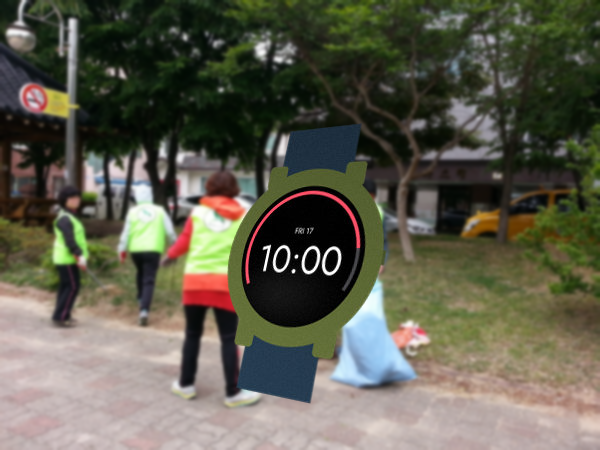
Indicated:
10.00
